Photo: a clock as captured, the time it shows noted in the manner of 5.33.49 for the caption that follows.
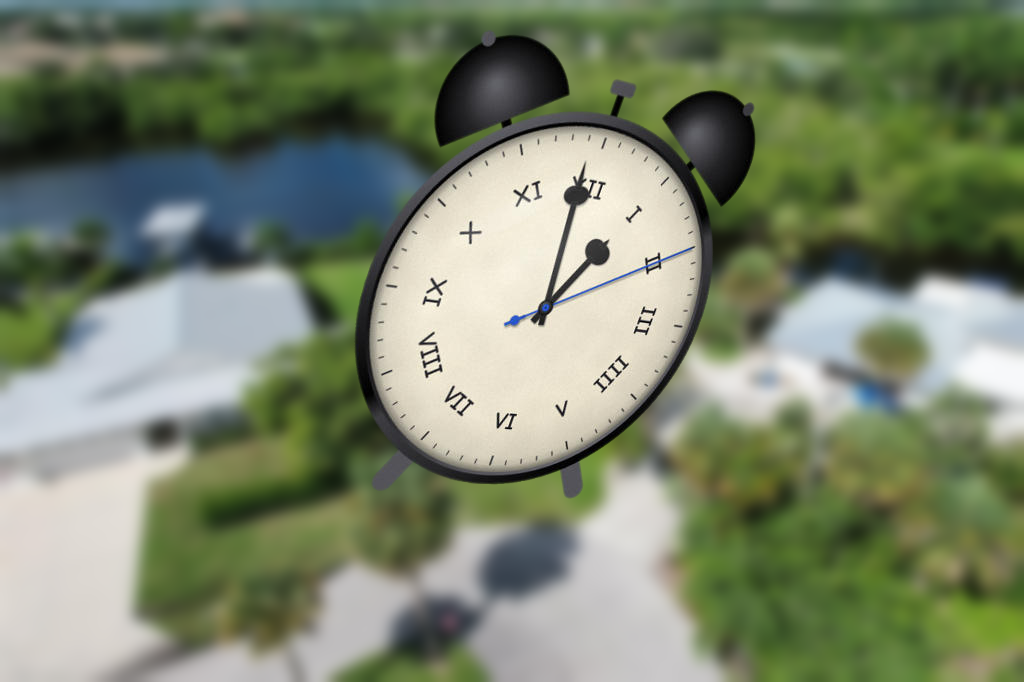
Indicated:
12.59.10
